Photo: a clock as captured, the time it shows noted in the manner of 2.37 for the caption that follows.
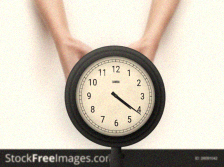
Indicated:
4.21
